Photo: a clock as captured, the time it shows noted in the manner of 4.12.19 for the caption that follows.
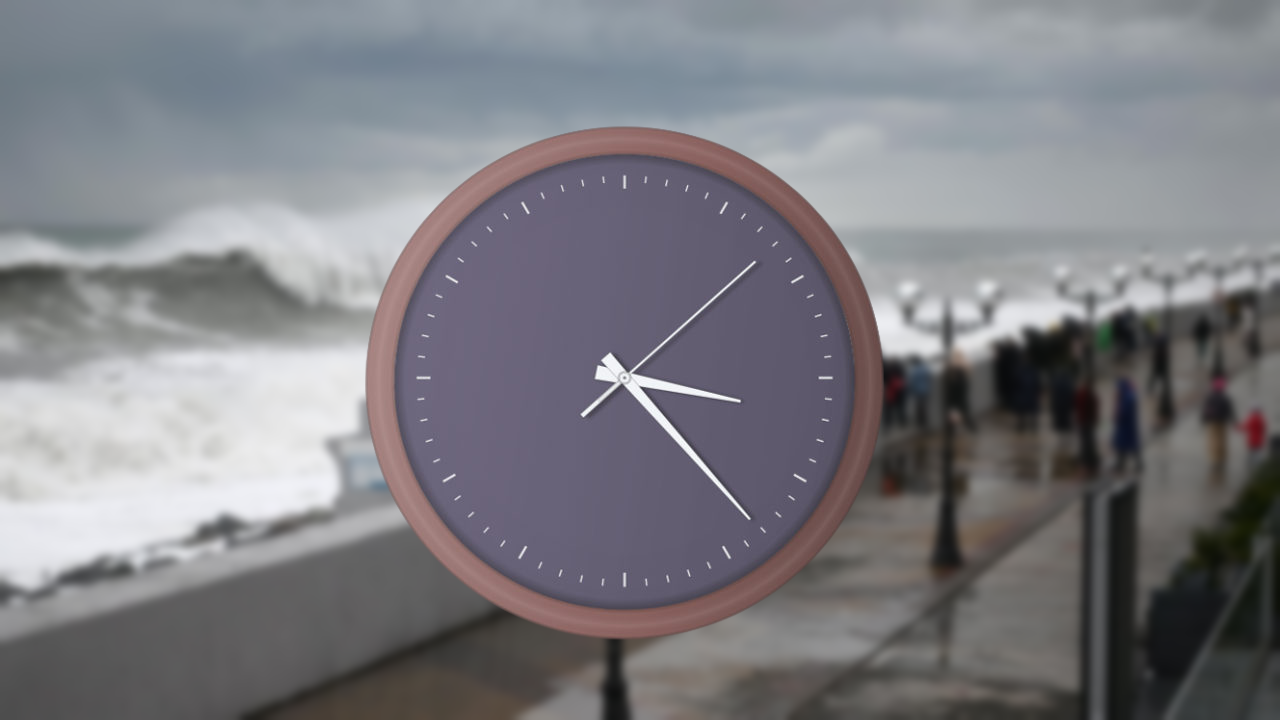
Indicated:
3.23.08
